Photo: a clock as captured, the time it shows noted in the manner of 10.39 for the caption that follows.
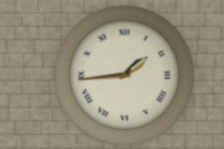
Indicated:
1.44
